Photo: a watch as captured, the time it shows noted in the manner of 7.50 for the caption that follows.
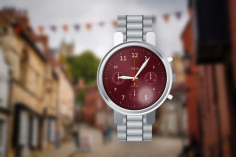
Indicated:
9.06
